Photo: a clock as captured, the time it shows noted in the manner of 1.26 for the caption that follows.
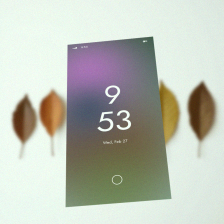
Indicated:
9.53
